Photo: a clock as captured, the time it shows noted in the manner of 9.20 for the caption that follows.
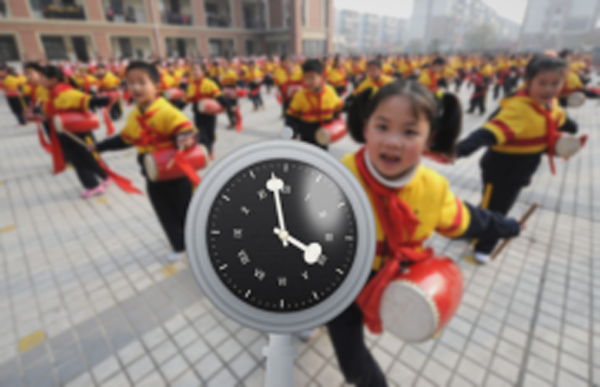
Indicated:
3.58
